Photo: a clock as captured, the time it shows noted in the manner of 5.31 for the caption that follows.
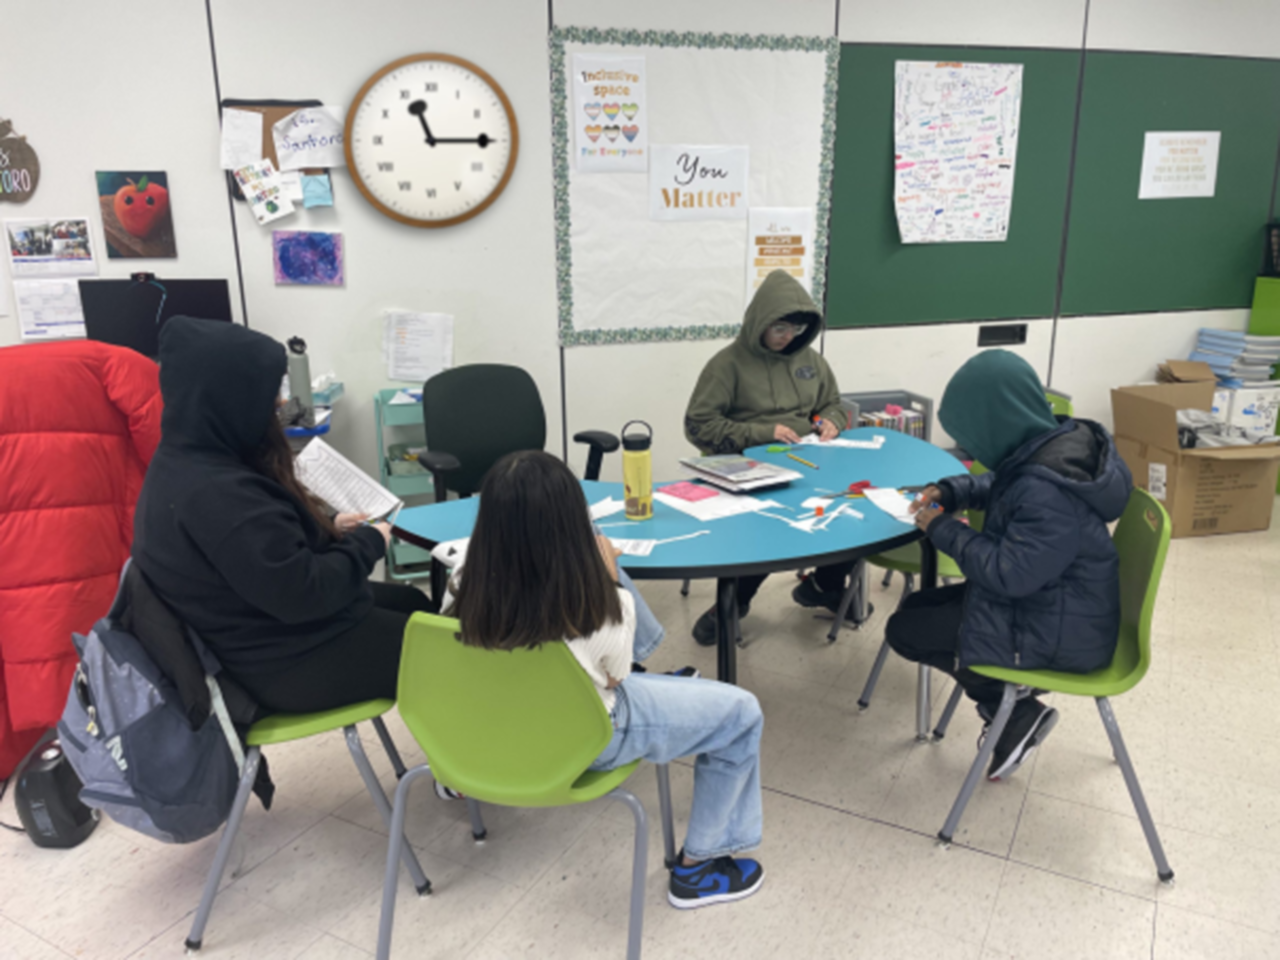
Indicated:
11.15
